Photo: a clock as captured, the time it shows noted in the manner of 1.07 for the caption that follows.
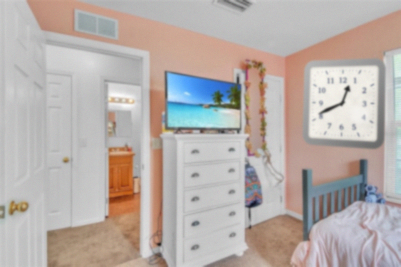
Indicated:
12.41
